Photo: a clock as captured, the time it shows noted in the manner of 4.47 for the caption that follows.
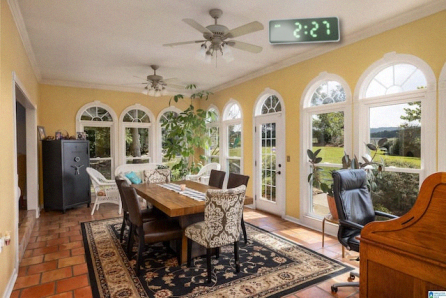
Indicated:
2.27
